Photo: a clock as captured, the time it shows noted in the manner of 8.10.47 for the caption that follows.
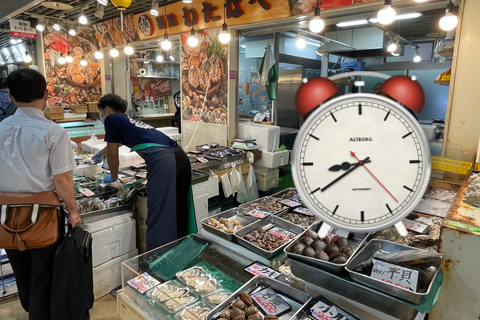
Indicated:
8.39.23
